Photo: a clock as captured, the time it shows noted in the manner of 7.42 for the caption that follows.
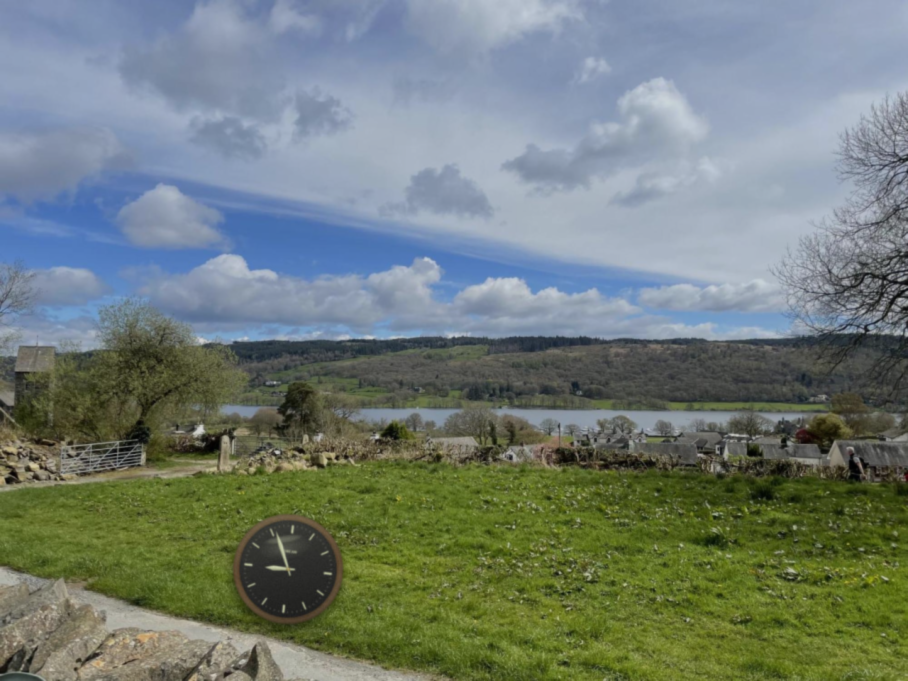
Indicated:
8.56
